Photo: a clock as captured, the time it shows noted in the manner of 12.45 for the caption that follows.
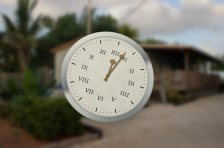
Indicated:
12.03
